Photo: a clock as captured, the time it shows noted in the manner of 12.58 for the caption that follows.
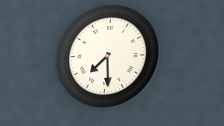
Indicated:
7.29
